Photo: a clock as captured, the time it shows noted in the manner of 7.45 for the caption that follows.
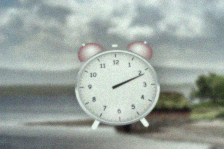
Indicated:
2.11
